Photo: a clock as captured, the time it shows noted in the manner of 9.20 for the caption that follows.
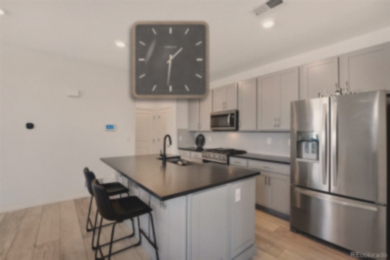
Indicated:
1.31
